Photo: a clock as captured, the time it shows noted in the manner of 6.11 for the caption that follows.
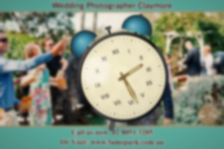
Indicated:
2.28
